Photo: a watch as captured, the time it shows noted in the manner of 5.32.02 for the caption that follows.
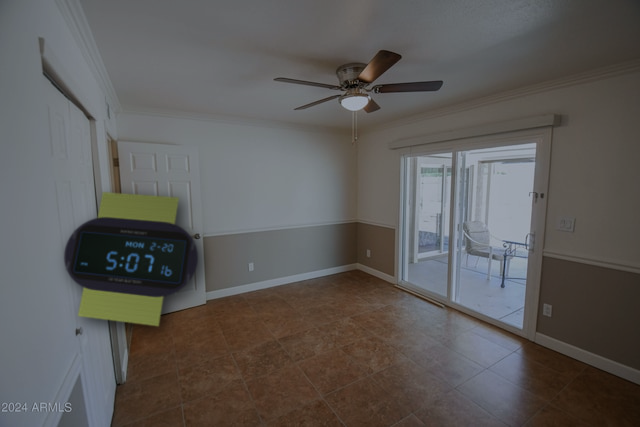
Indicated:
5.07.16
